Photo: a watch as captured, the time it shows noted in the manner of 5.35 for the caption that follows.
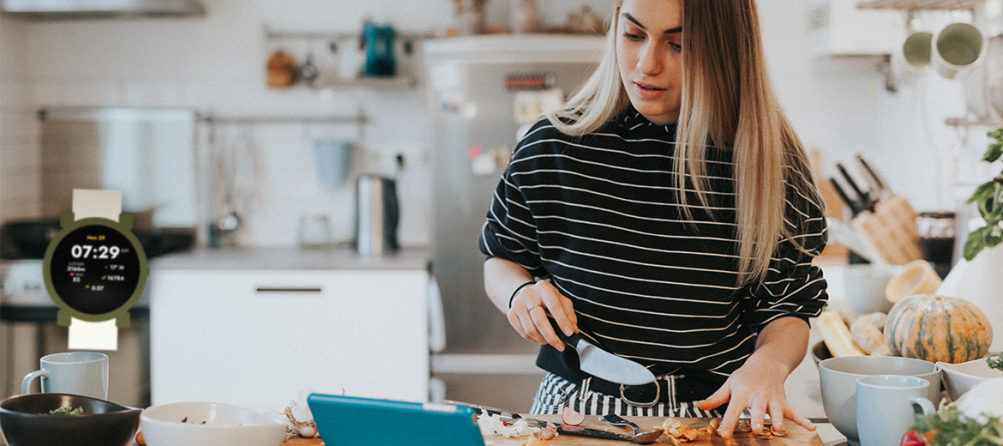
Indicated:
7.29
